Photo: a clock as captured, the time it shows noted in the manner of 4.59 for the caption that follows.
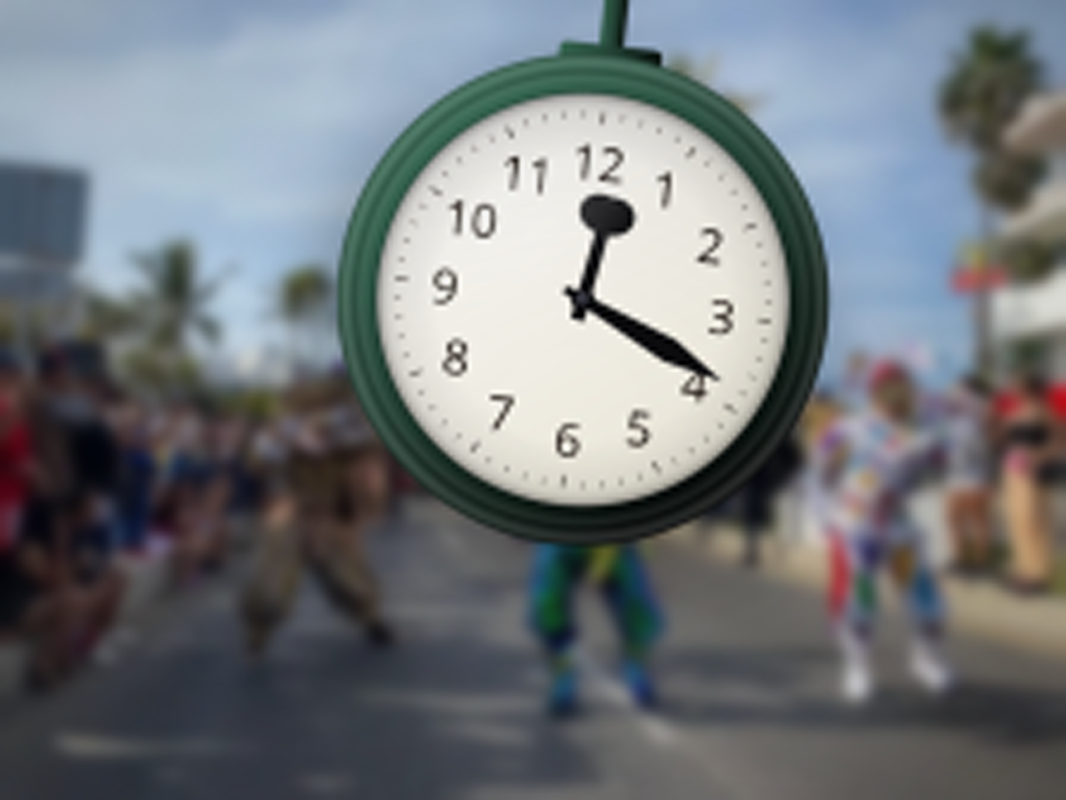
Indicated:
12.19
